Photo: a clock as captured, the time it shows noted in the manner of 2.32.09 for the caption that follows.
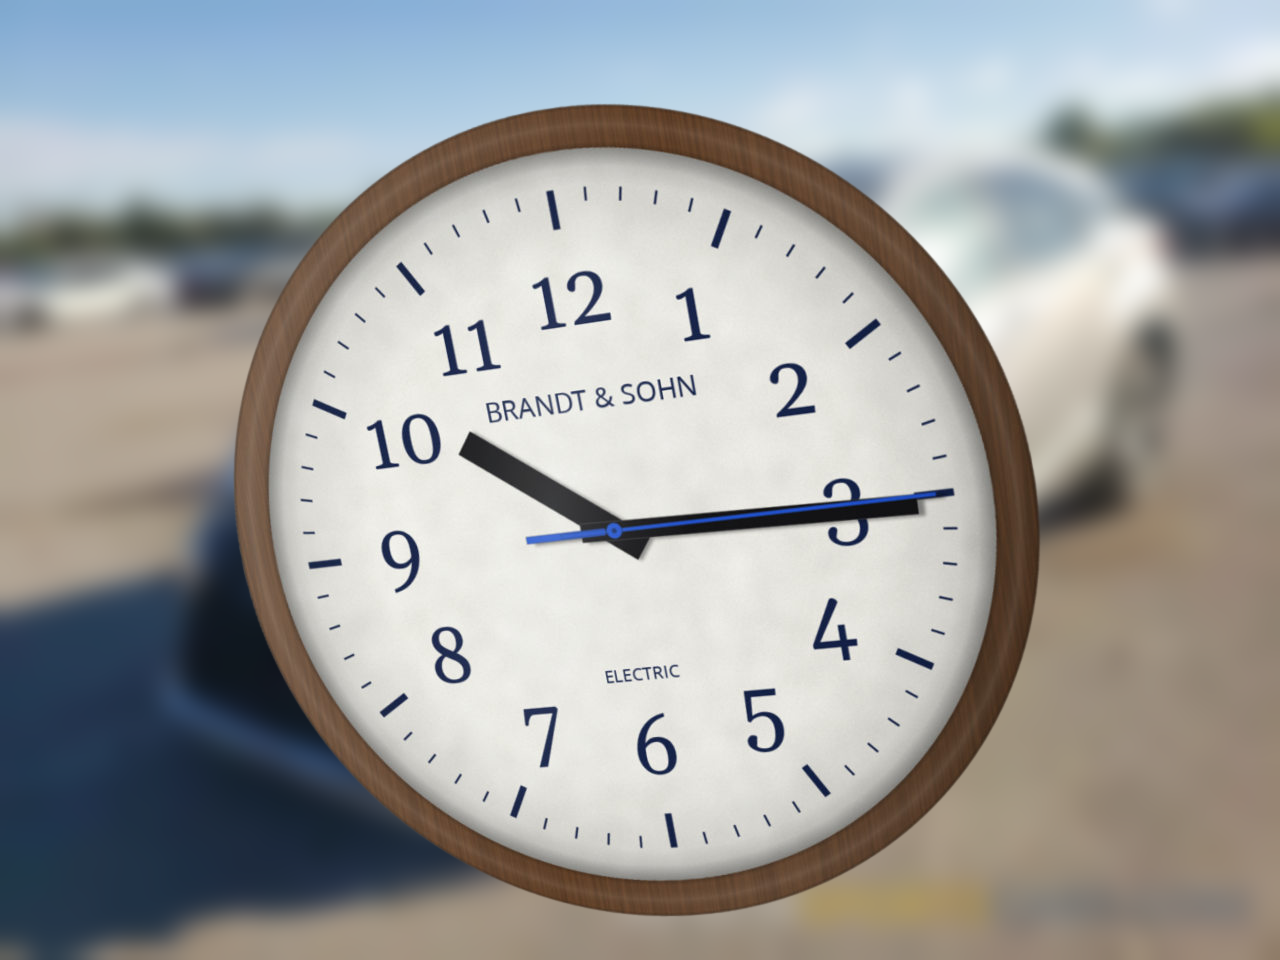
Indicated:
10.15.15
